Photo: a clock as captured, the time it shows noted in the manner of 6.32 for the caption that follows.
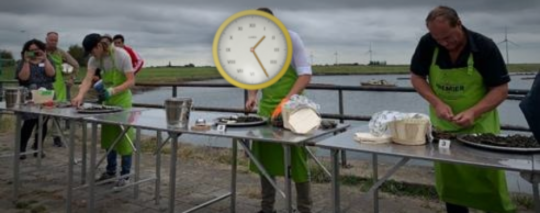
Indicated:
1.25
